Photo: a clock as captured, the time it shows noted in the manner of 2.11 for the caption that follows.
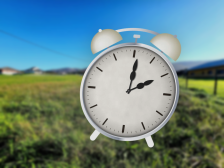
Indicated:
2.01
